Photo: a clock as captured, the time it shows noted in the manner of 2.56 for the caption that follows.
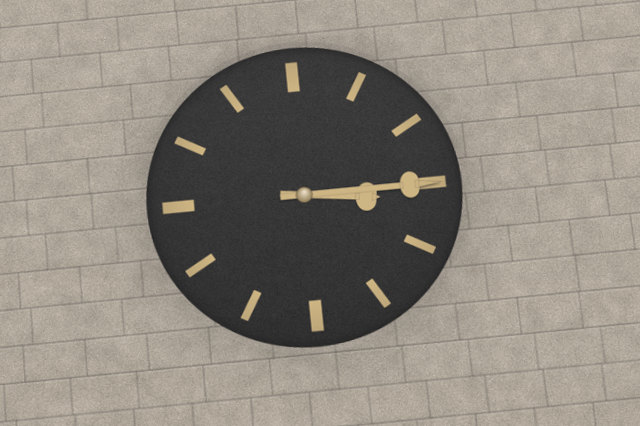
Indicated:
3.15
